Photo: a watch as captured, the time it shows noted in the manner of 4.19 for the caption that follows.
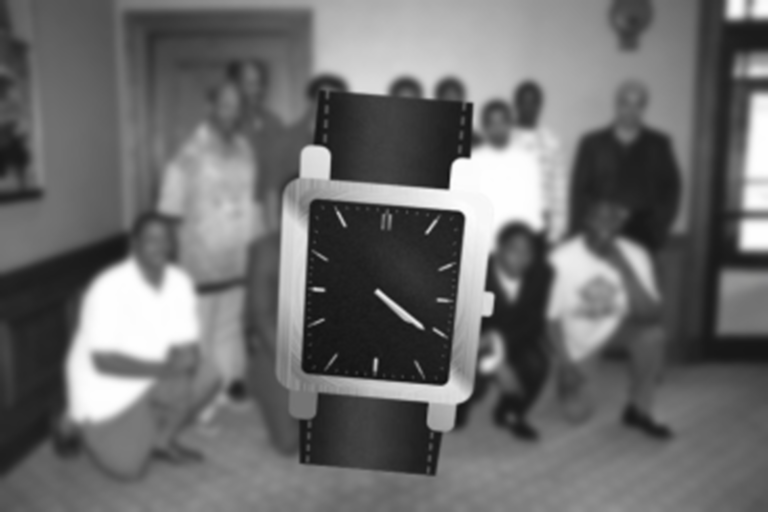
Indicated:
4.21
